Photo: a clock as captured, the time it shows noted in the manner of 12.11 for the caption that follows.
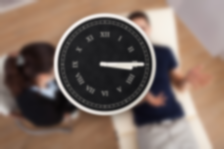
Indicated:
3.15
